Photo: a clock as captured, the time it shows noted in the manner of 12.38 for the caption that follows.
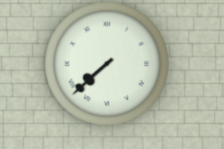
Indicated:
7.38
